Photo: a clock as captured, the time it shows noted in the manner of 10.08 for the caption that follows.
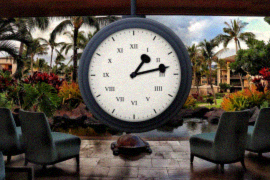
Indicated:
1.13
